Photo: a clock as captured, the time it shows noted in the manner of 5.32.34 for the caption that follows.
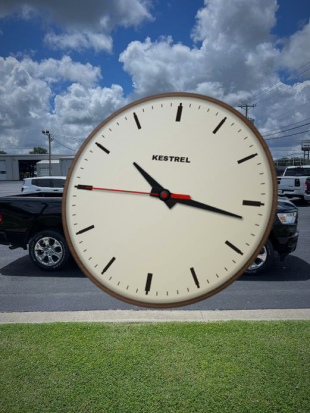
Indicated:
10.16.45
